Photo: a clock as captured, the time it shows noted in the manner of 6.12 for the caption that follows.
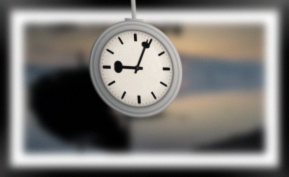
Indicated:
9.04
